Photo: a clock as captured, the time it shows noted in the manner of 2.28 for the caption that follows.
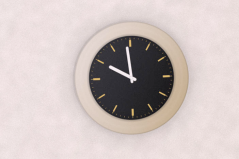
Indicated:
9.59
